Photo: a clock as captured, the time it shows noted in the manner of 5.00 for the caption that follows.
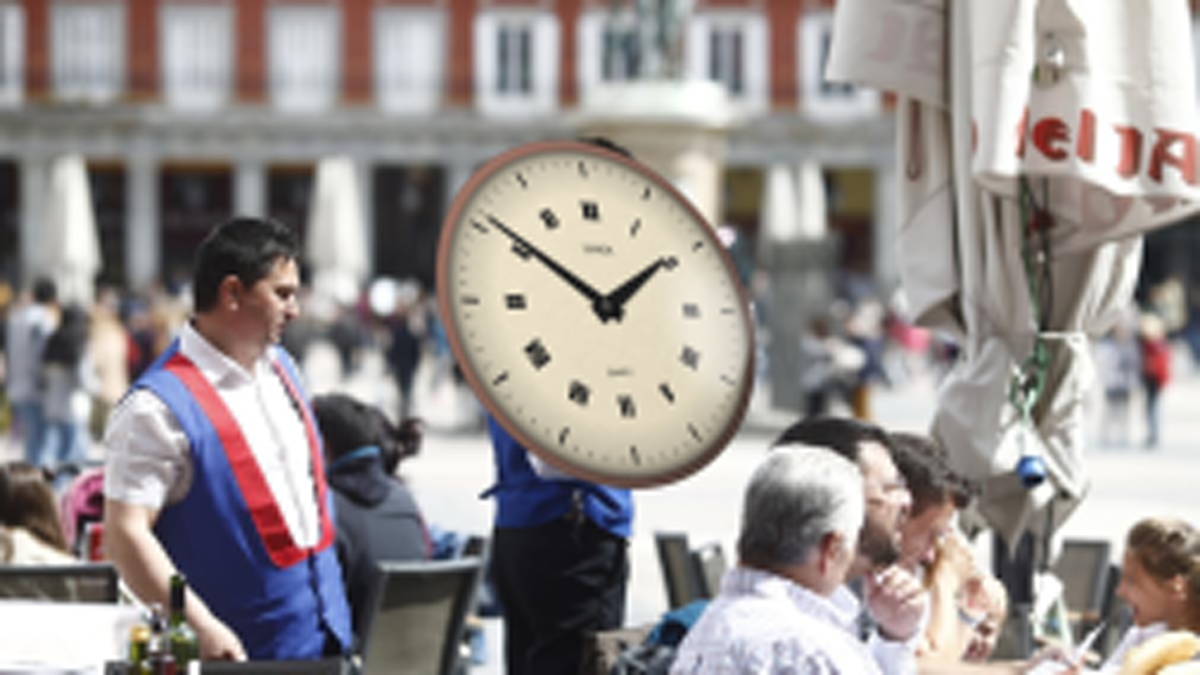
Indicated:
1.51
